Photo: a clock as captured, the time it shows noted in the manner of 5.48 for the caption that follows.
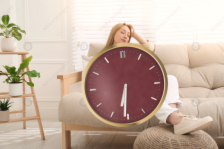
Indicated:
6.31
